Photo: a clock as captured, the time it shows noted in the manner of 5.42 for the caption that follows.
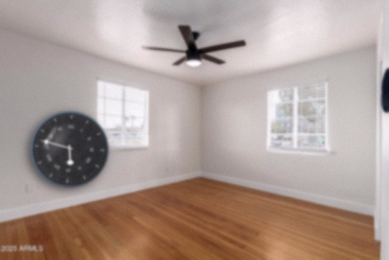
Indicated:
5.47
